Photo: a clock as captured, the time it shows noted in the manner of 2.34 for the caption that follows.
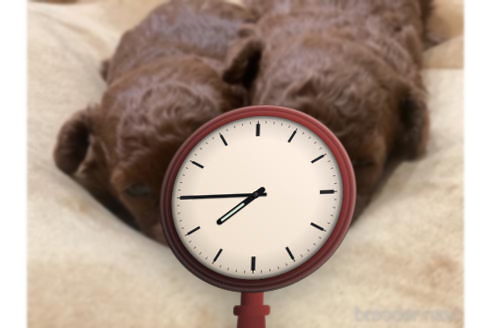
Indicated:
7.45
